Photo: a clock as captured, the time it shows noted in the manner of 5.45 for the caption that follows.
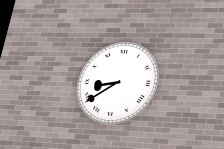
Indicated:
8.39
